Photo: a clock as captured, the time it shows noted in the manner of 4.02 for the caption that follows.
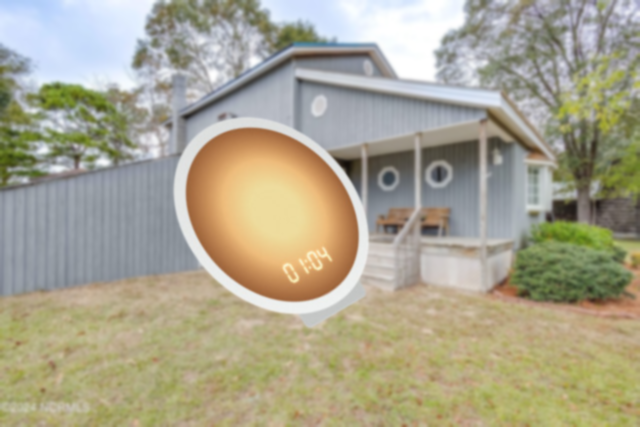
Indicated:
1.04
